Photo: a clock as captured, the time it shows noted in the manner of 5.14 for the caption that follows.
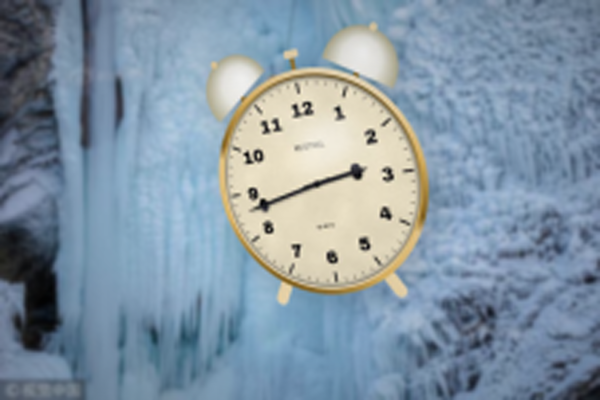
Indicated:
2.43
